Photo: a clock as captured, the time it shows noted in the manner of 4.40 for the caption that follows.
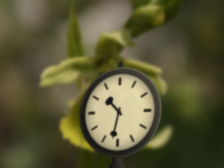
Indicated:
10.32
